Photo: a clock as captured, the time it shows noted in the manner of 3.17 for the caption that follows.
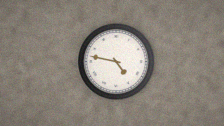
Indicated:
4.47
